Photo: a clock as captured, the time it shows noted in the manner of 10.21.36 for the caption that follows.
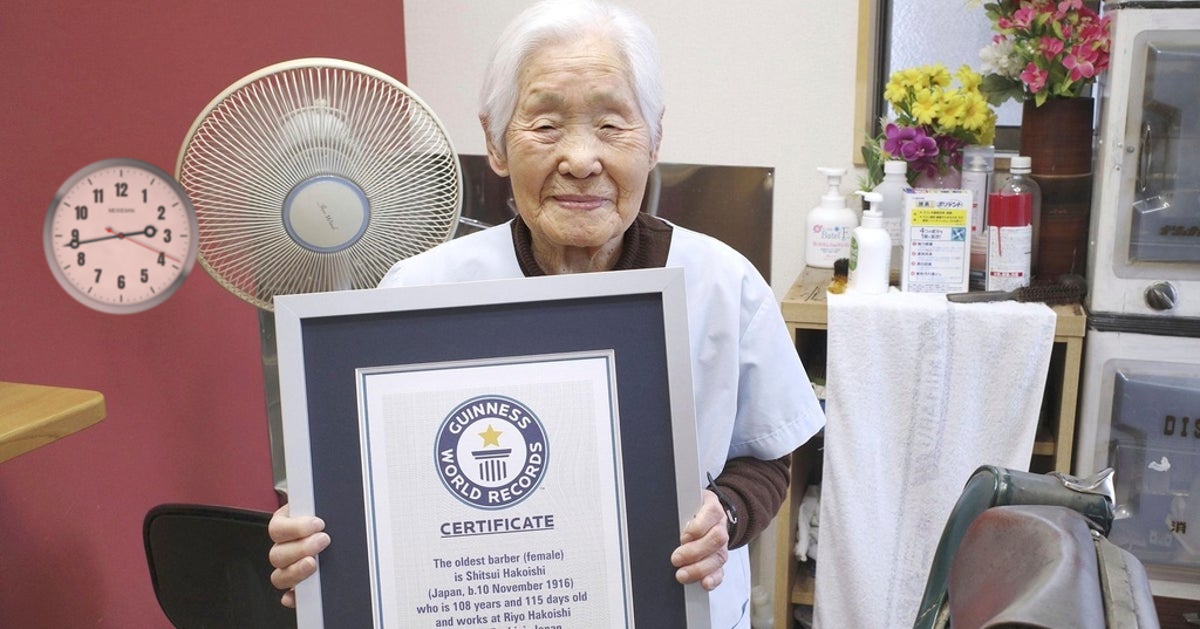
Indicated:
2.43.19
